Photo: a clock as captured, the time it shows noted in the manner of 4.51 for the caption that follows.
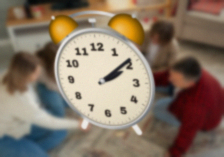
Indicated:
2.09
